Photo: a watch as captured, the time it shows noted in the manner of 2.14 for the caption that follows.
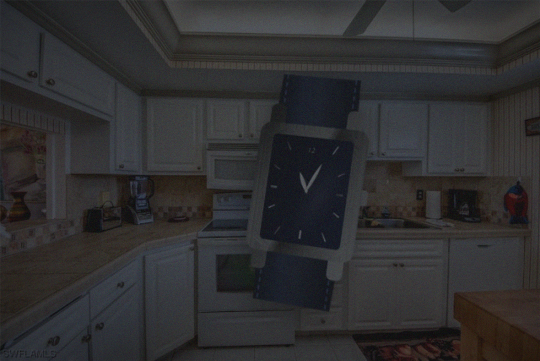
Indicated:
11.04
